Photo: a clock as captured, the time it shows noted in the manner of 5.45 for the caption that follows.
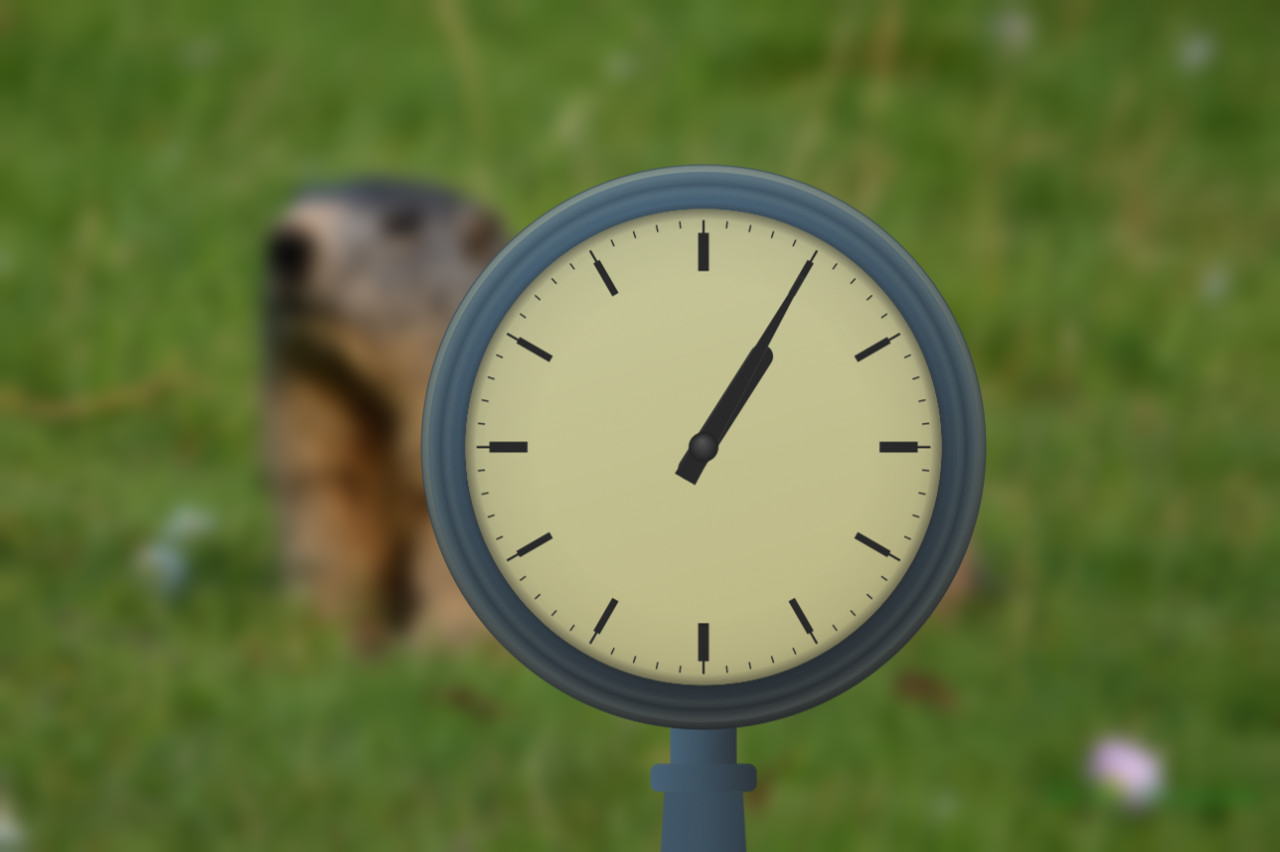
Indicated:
1.05
